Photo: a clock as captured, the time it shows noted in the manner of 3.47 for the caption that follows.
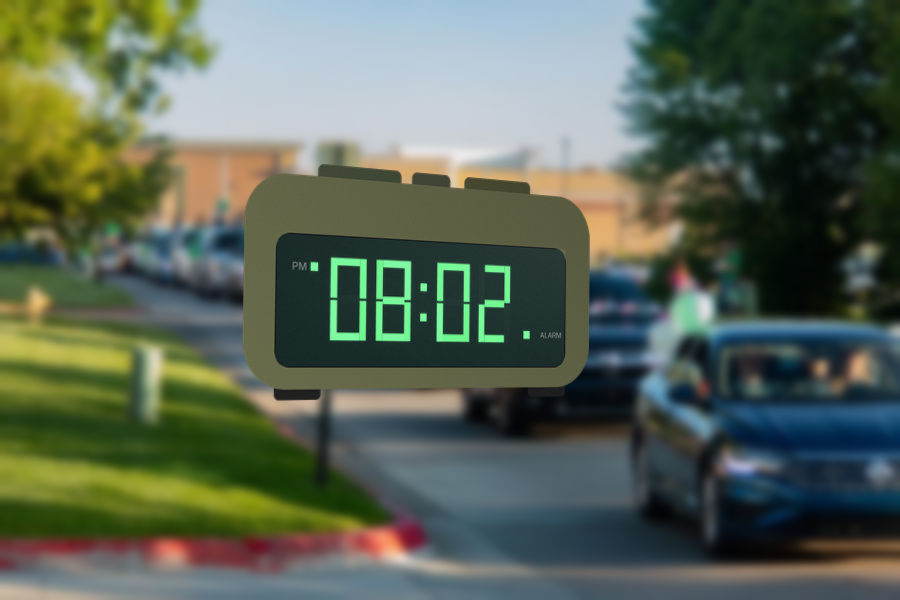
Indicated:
8.02
